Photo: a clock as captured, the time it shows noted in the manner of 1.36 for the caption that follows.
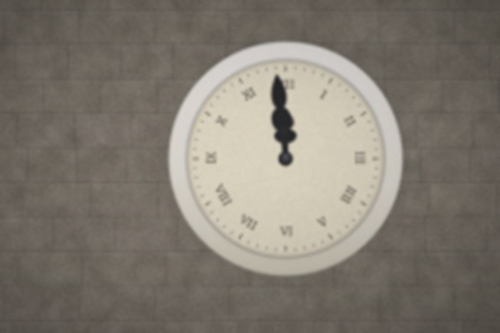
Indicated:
11.59
